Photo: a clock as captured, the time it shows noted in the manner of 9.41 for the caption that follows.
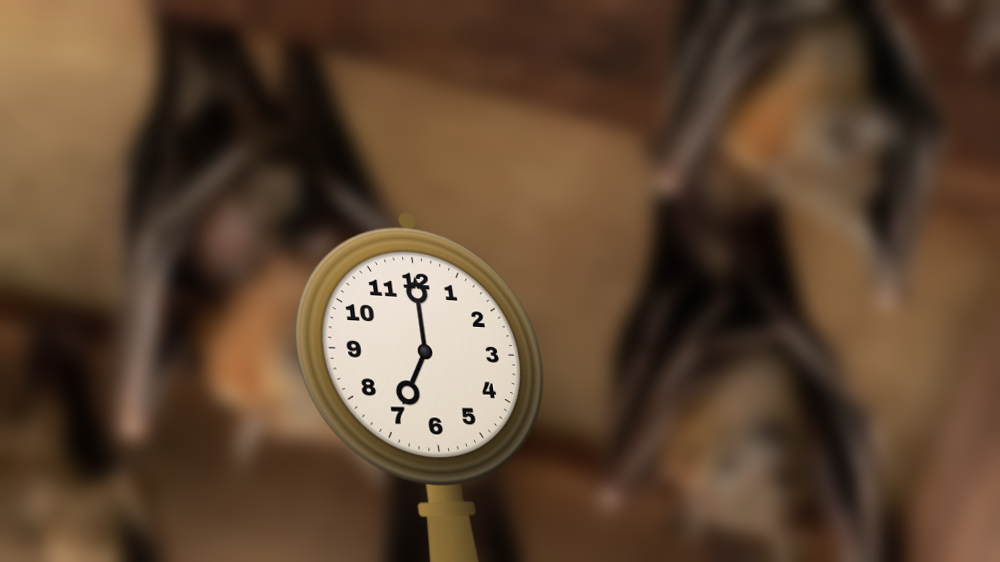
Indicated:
7.00
